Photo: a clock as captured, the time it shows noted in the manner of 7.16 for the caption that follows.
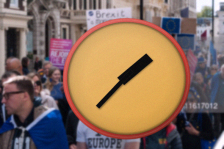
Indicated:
1.37
